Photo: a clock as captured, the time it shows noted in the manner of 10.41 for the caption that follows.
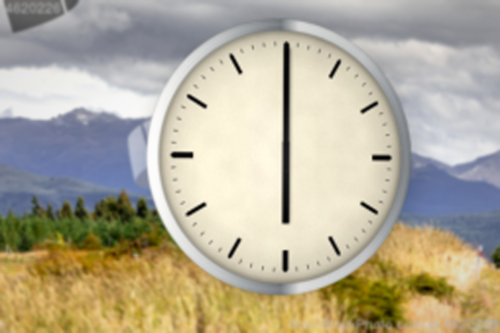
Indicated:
6.00
